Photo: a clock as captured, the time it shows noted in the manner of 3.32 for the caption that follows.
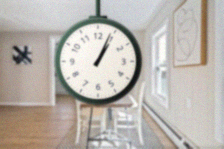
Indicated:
1.04
